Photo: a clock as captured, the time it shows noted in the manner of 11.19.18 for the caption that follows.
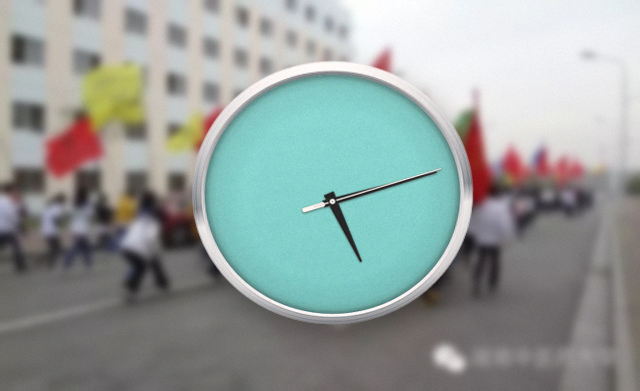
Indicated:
5.12.12
